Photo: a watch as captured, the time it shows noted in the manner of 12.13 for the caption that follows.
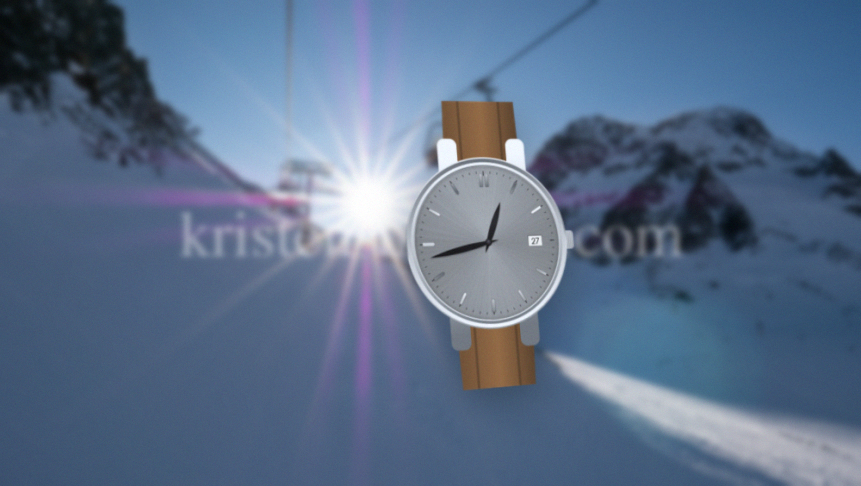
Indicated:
12.43
